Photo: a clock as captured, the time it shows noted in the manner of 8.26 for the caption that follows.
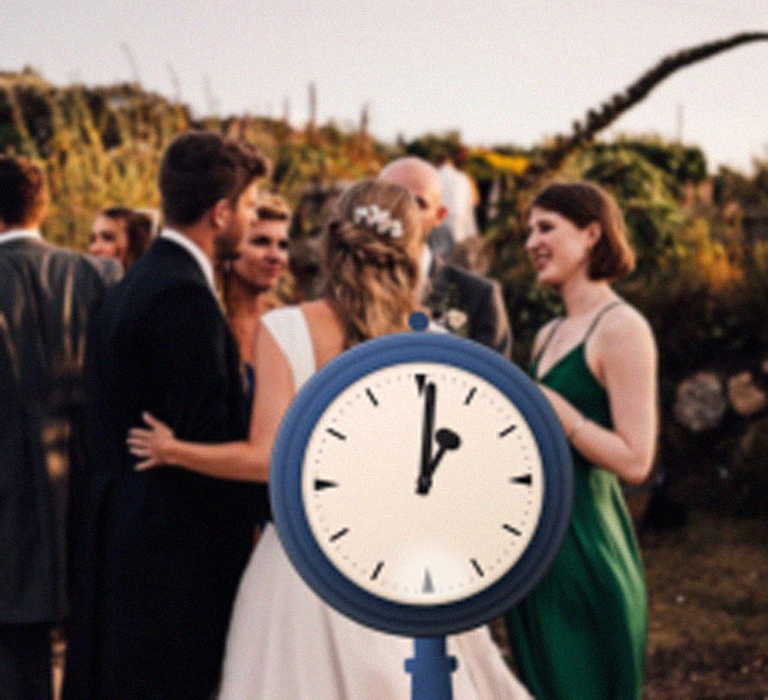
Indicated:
1.01
